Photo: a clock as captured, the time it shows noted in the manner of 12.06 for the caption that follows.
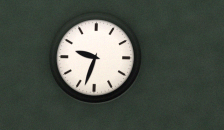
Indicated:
9.33
